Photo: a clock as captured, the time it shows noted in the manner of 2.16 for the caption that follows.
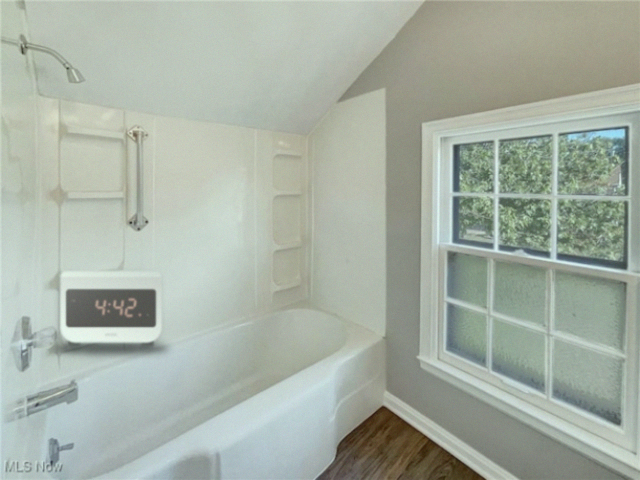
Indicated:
4.42
